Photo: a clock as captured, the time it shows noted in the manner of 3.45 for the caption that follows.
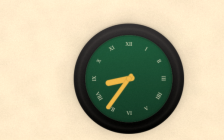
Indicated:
8.36
